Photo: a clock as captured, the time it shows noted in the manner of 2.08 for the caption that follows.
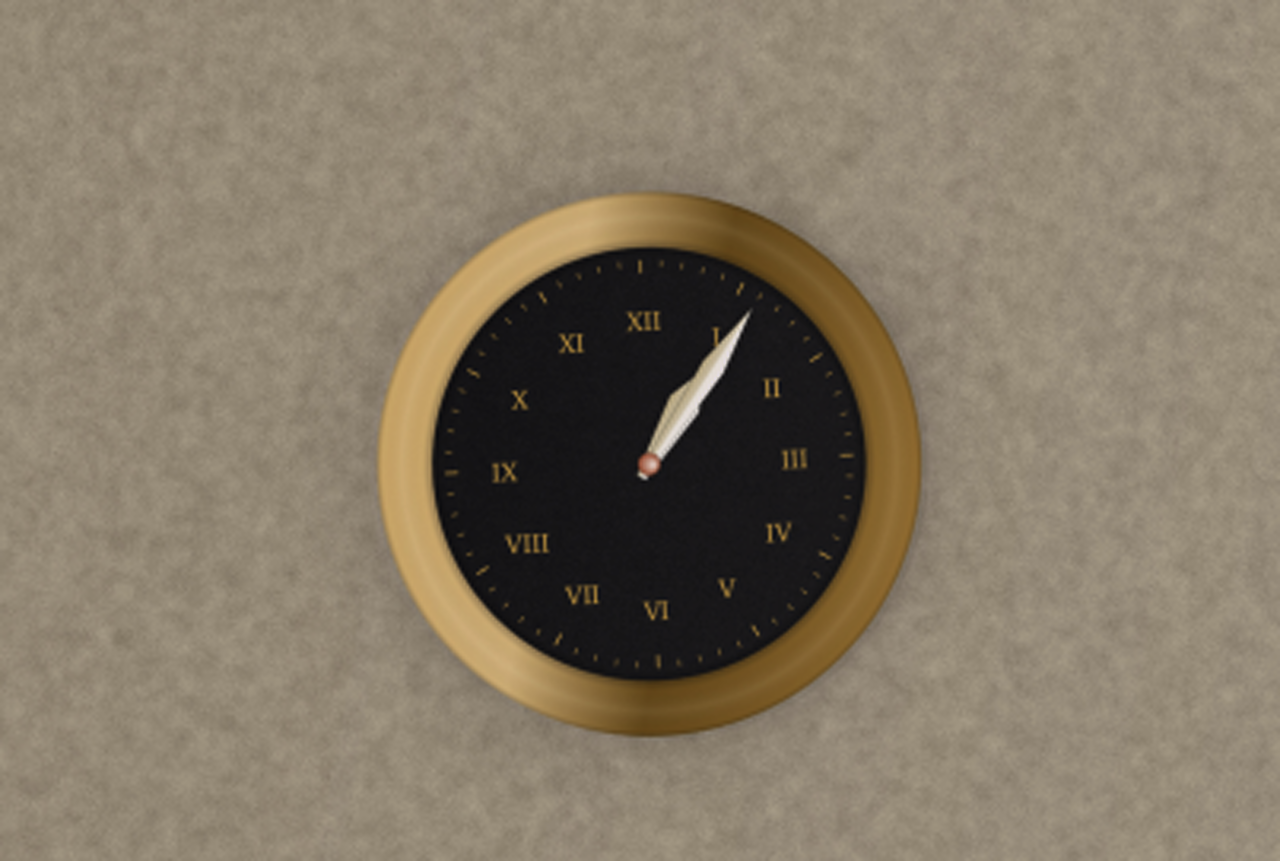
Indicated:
1.06
